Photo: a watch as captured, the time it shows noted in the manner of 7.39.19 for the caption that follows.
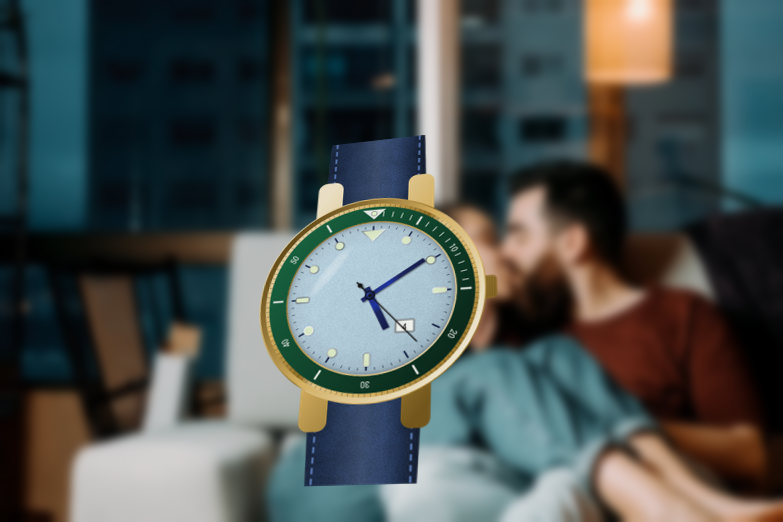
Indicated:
5.09.23
